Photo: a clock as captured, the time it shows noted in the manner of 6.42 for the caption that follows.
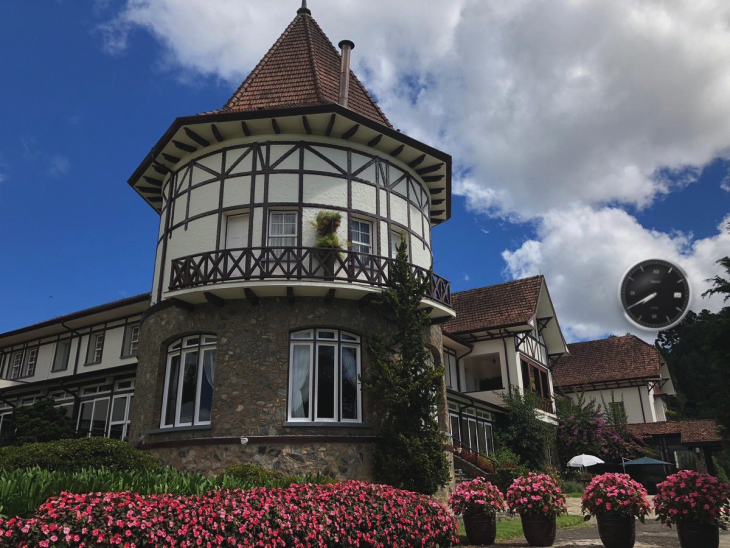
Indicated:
7.40
